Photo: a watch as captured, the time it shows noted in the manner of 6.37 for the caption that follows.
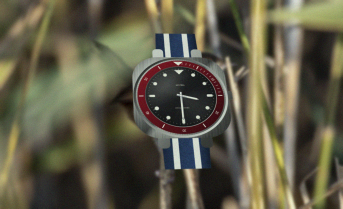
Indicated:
3.30
